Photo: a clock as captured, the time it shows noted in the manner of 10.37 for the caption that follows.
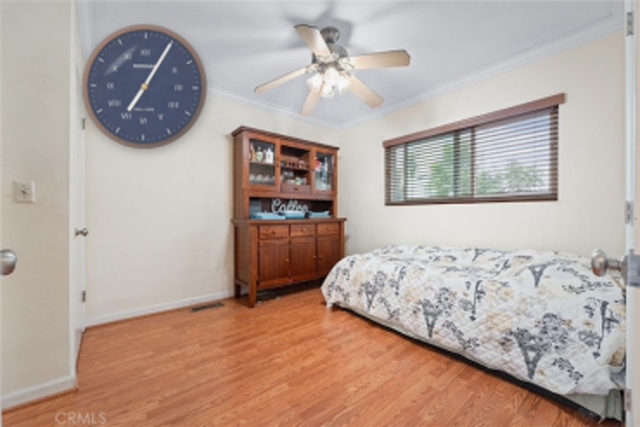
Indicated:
7.05
